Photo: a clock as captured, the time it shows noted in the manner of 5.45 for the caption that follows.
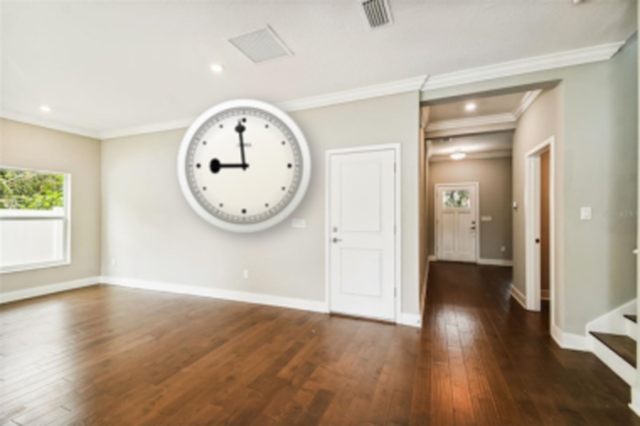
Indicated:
8.59
